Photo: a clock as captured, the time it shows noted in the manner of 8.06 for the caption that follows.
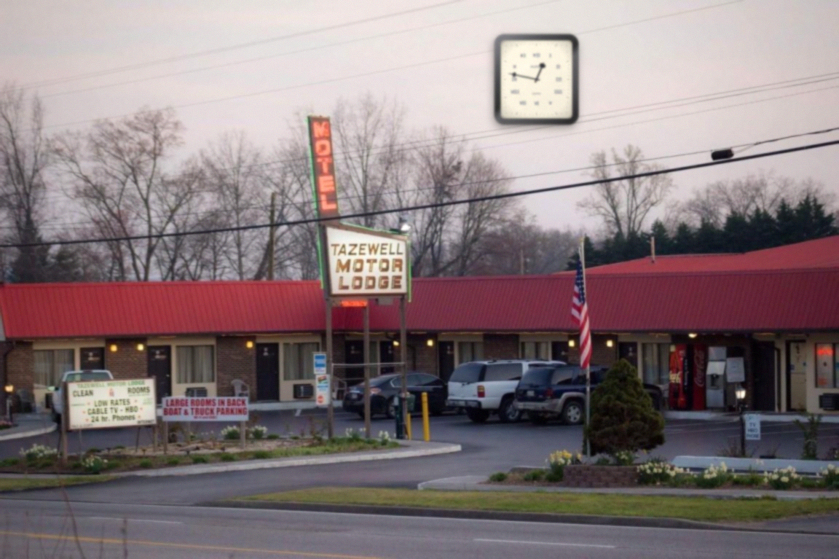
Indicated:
12.47
